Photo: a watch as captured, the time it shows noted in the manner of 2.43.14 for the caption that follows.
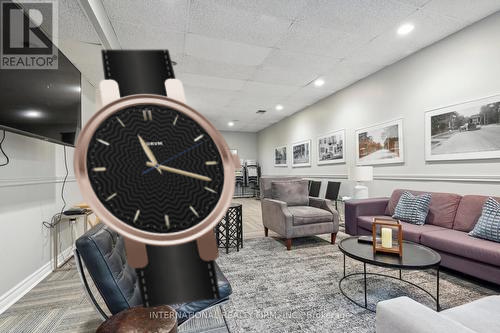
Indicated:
11.18.11
